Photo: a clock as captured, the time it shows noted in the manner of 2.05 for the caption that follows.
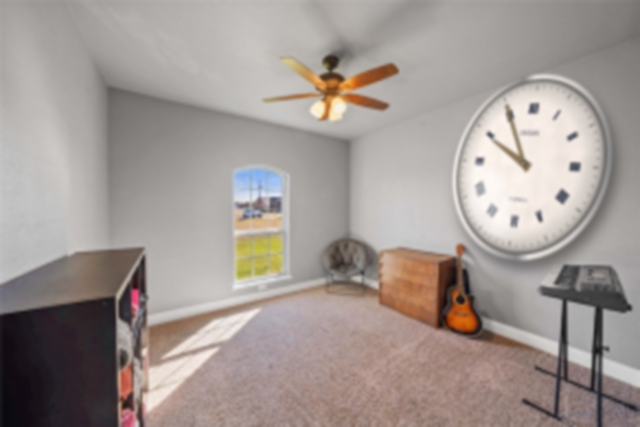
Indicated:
9.55
